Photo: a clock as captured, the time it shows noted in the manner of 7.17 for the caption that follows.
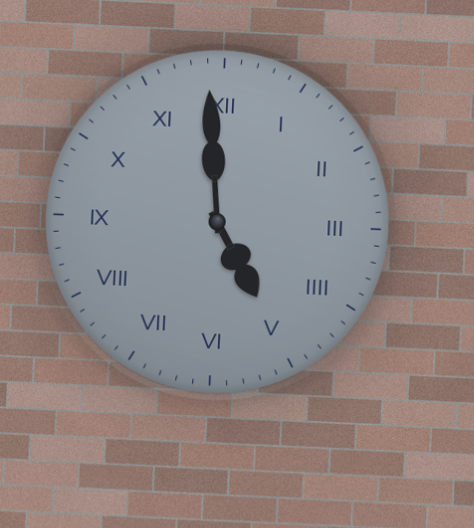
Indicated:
4.59
